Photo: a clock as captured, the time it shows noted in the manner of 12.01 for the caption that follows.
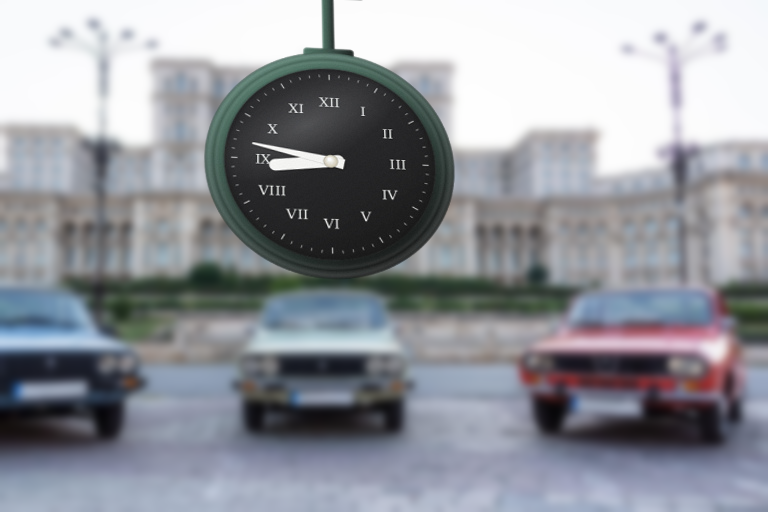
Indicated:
8.47
